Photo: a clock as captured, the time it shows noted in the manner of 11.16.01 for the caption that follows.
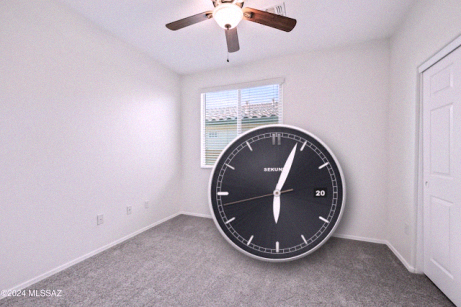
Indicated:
6.03.43
